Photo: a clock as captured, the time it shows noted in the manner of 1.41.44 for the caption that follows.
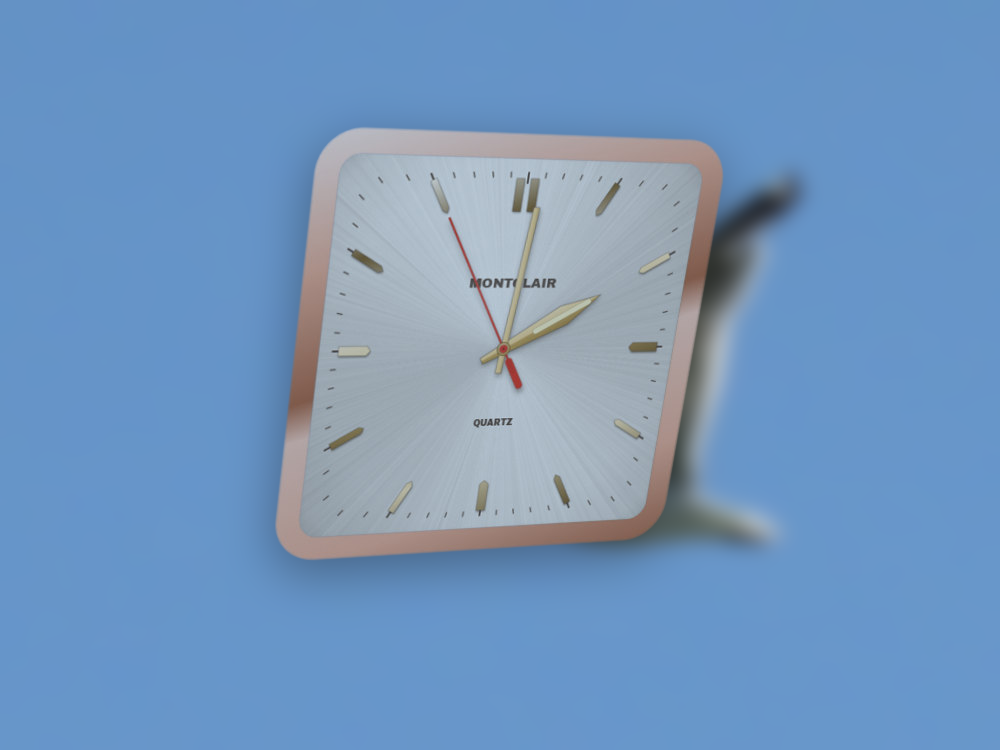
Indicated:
2.00.55
